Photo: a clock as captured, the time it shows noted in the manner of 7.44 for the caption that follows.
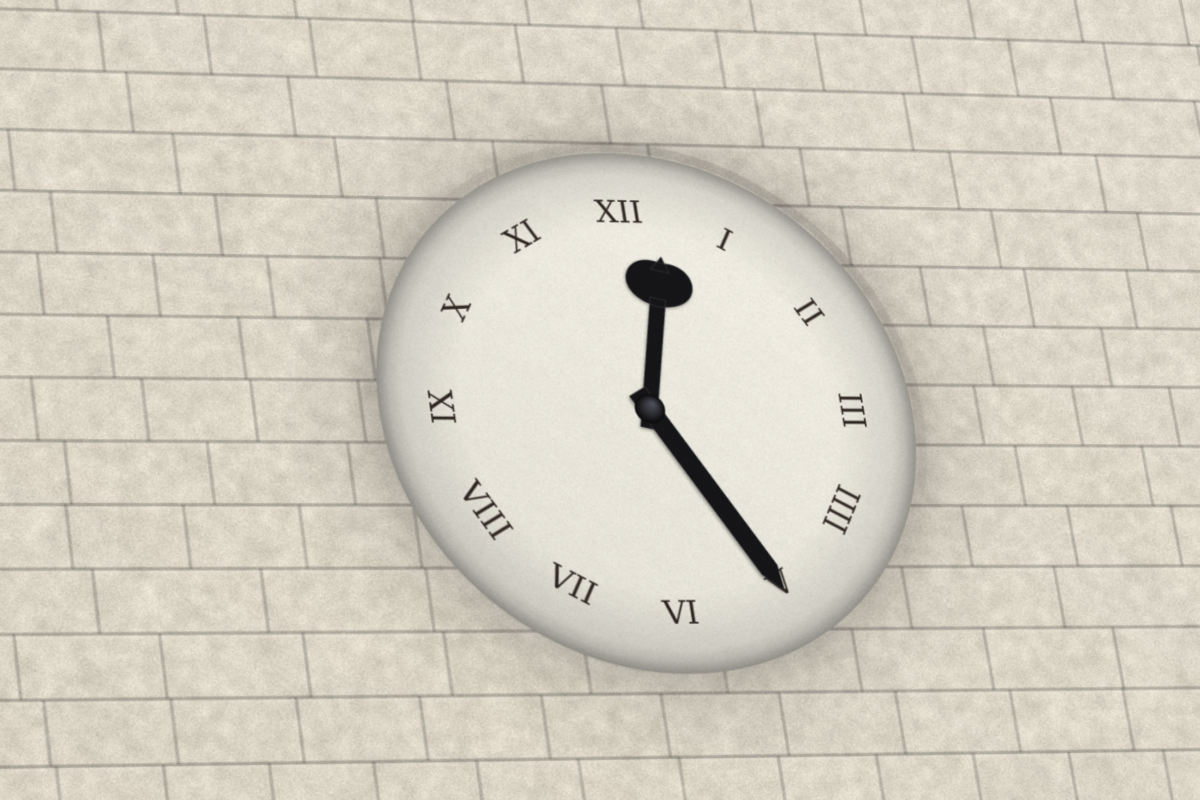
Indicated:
12.25
